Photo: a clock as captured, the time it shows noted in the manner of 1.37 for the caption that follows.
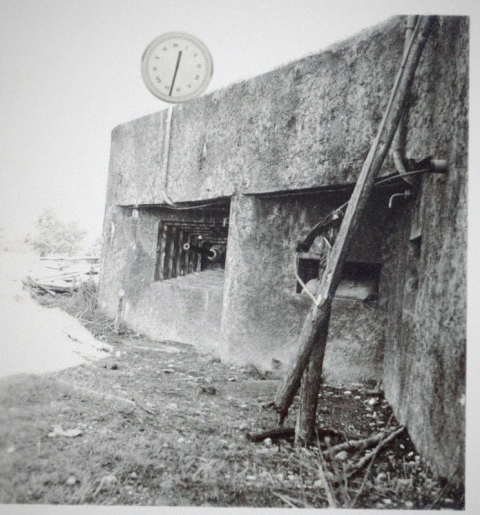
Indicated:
12.33
